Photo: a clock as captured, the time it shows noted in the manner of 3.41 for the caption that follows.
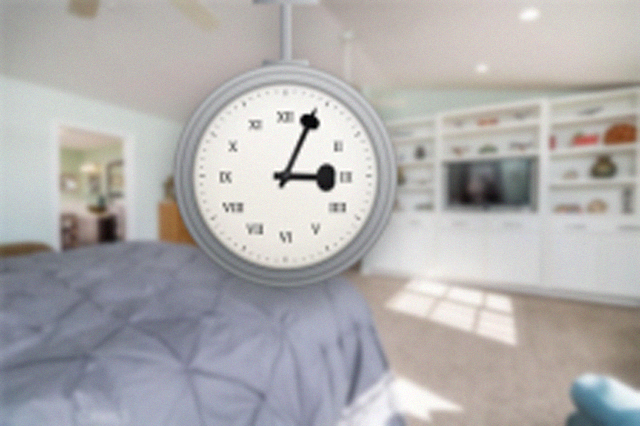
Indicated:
3.04
